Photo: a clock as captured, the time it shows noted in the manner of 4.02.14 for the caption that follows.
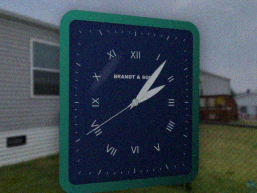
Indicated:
2.06.40
